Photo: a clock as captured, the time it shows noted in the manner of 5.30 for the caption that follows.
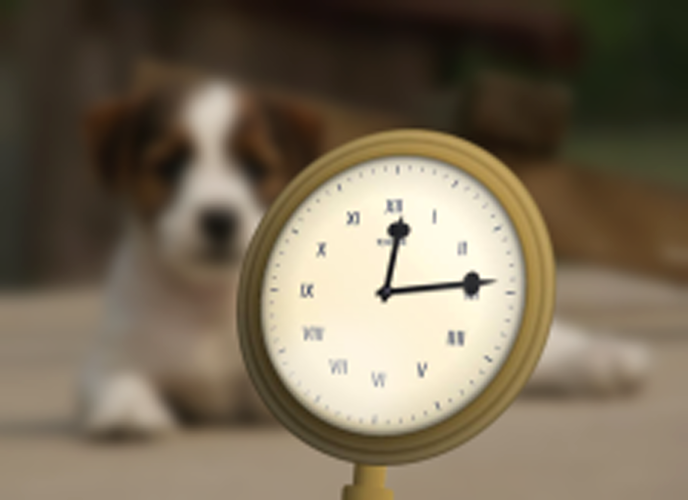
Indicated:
12.14
